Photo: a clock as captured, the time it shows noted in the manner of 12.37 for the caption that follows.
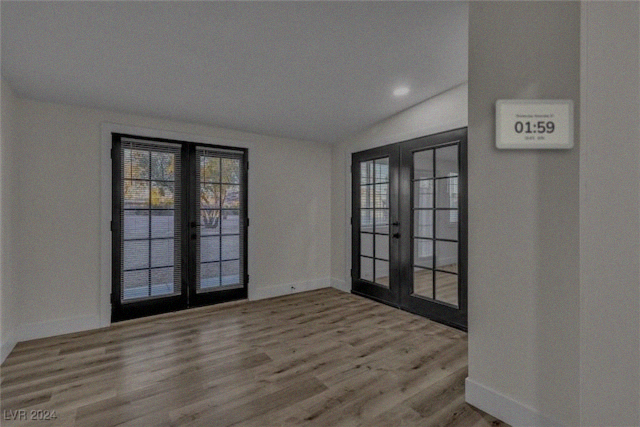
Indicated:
1.59
